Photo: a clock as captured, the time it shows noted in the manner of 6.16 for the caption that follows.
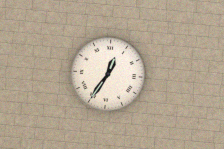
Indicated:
12.35
